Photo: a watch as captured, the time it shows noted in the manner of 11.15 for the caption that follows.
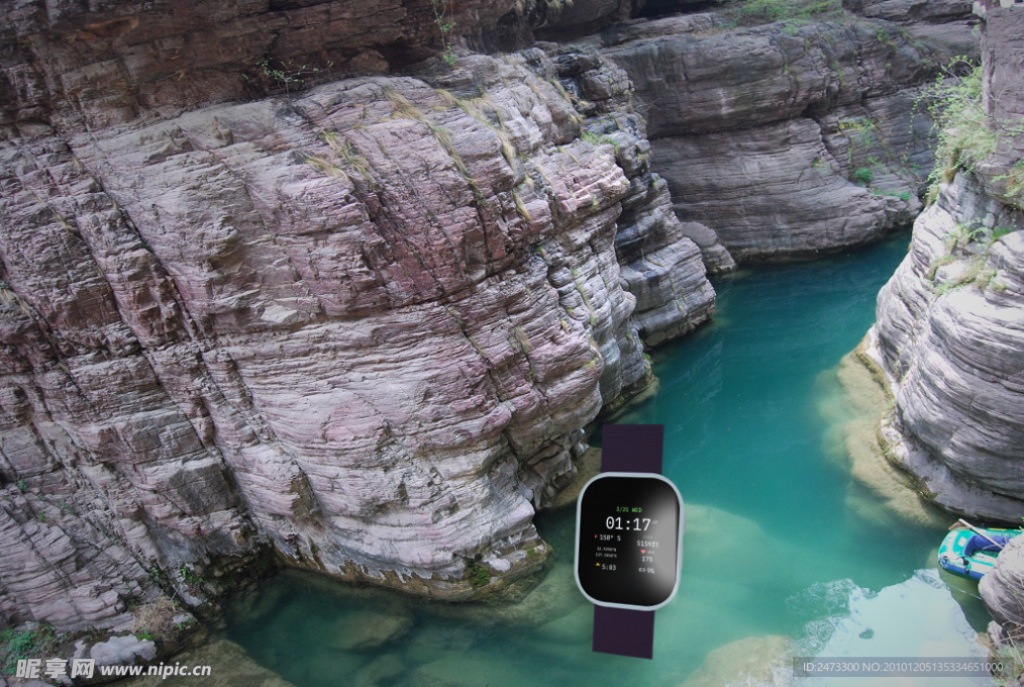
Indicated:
1.17
